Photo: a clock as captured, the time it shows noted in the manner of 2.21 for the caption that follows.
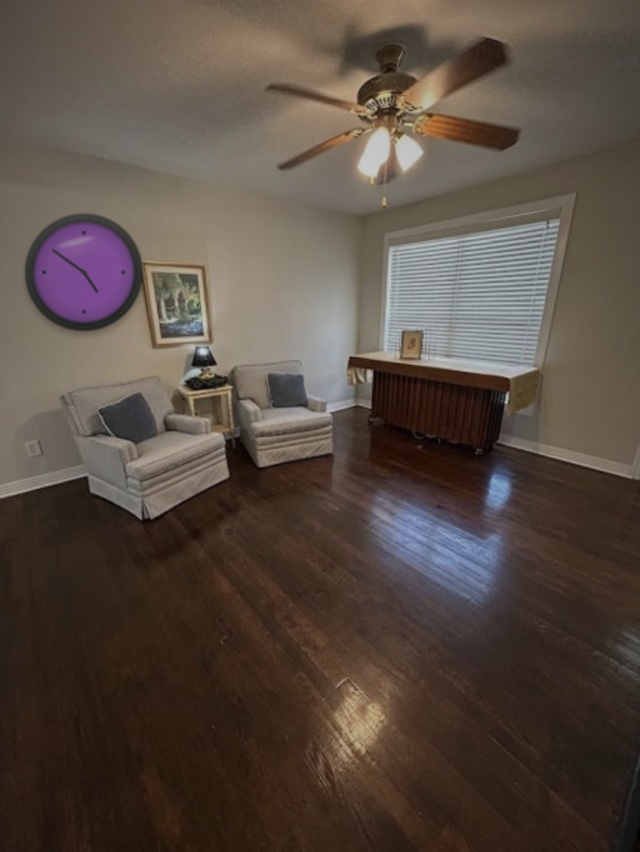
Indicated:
4.51
